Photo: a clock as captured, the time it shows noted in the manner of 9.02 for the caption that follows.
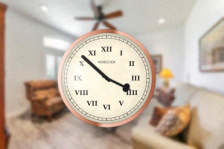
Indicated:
3.52
